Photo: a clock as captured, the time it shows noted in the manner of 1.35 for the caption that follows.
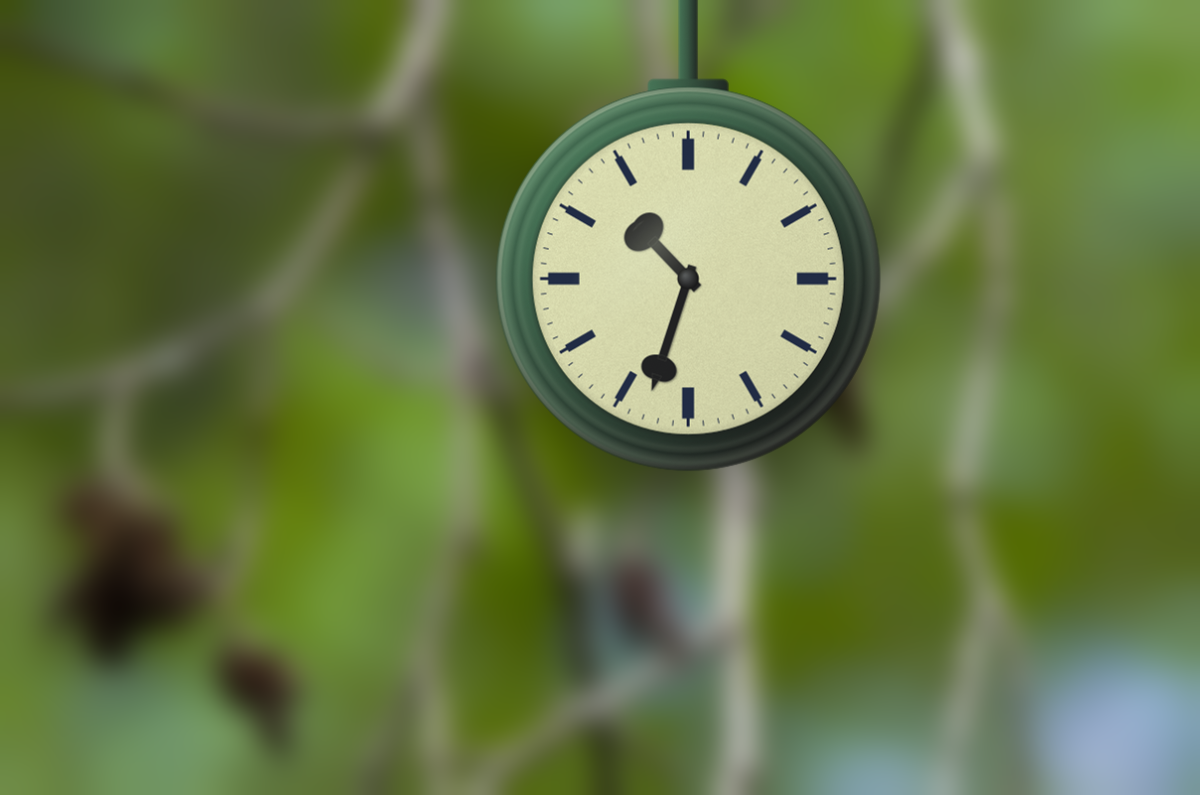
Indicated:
10.33
